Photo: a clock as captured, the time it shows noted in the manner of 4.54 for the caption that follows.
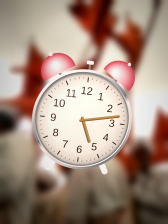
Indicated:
5.13
